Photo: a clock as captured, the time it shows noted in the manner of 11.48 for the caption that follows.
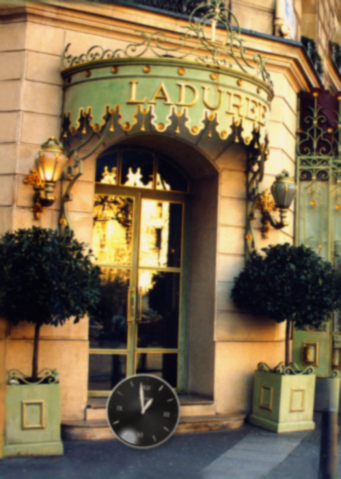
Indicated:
12.58
